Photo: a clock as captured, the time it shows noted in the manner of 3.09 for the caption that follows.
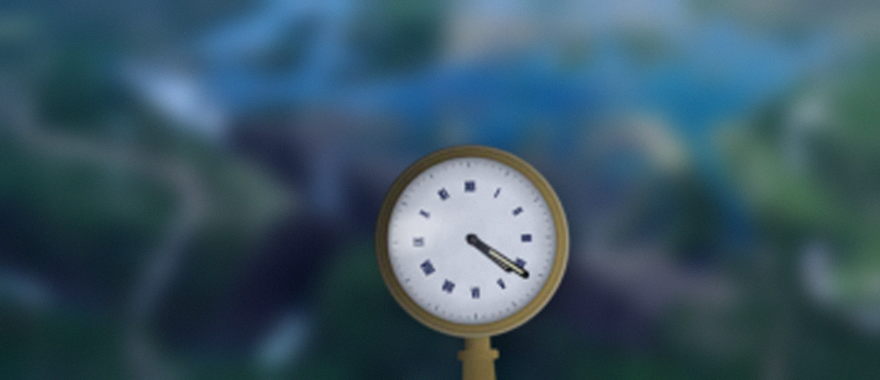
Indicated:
4.21
